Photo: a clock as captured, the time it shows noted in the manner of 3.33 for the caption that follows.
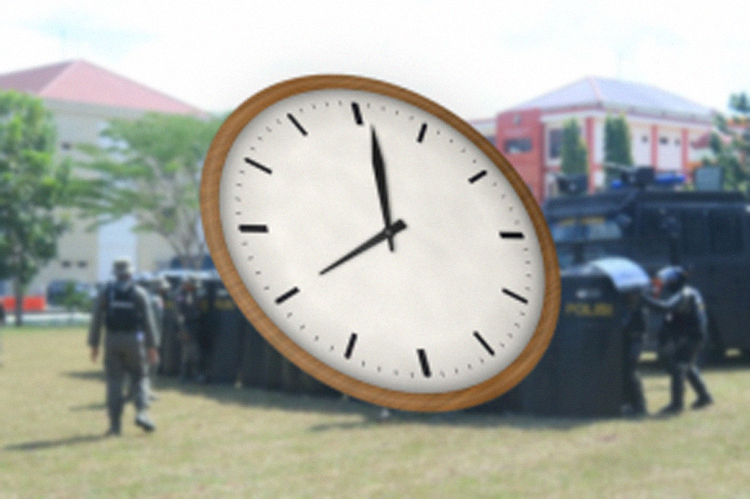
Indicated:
8.01
